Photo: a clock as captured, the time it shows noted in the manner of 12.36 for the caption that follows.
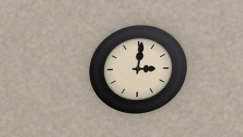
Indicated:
3.01
